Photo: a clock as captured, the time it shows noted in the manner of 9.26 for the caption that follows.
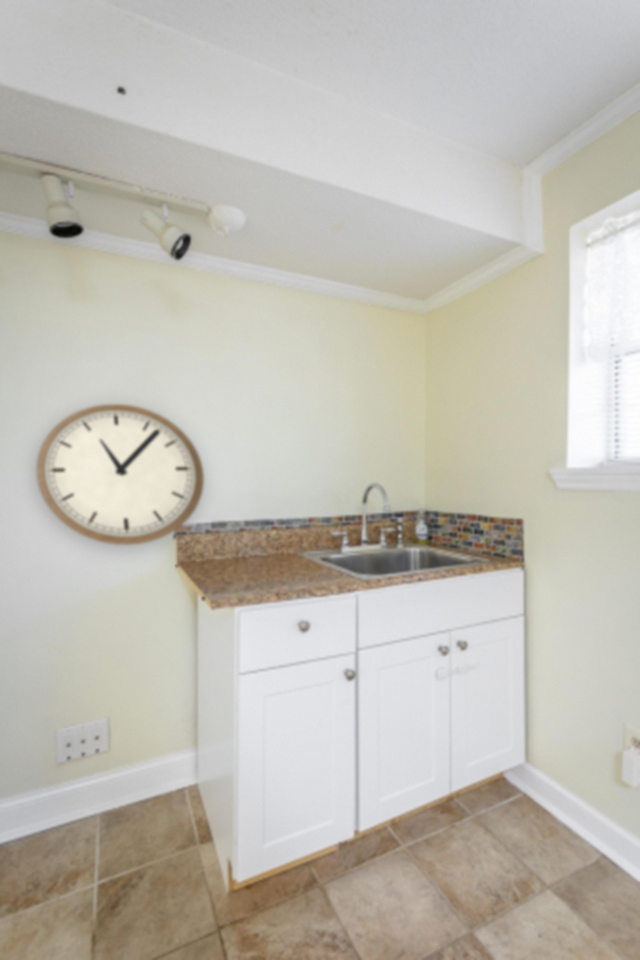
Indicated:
11.07
